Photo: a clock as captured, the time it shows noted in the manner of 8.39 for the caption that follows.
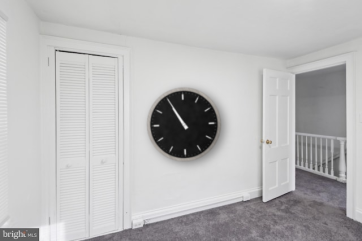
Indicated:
10.55
